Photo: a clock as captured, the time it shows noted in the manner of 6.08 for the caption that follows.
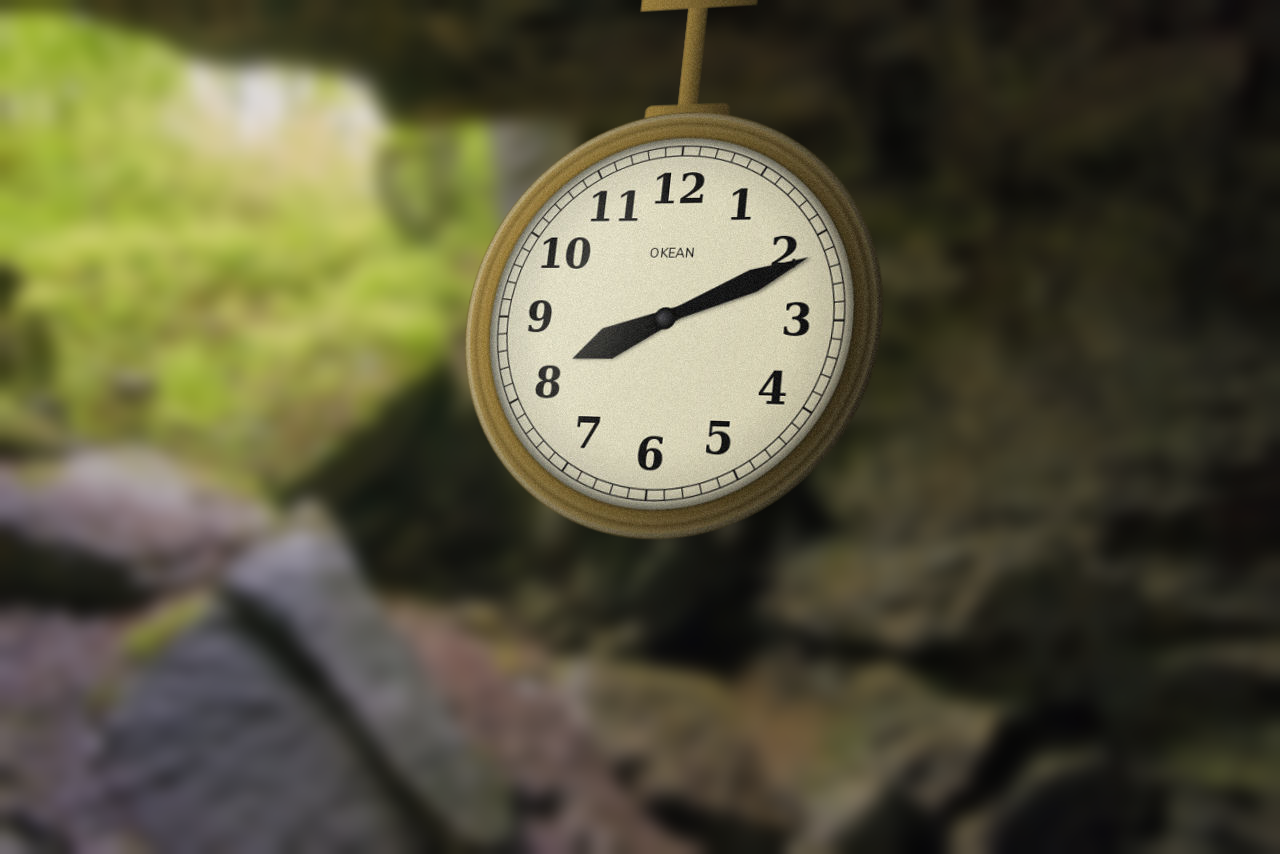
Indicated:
8.11
